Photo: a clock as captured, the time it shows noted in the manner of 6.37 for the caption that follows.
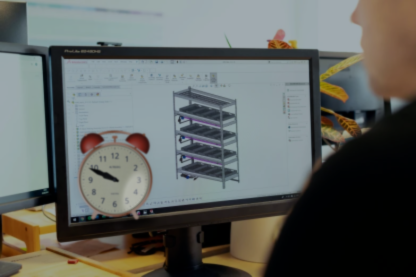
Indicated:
9.49
